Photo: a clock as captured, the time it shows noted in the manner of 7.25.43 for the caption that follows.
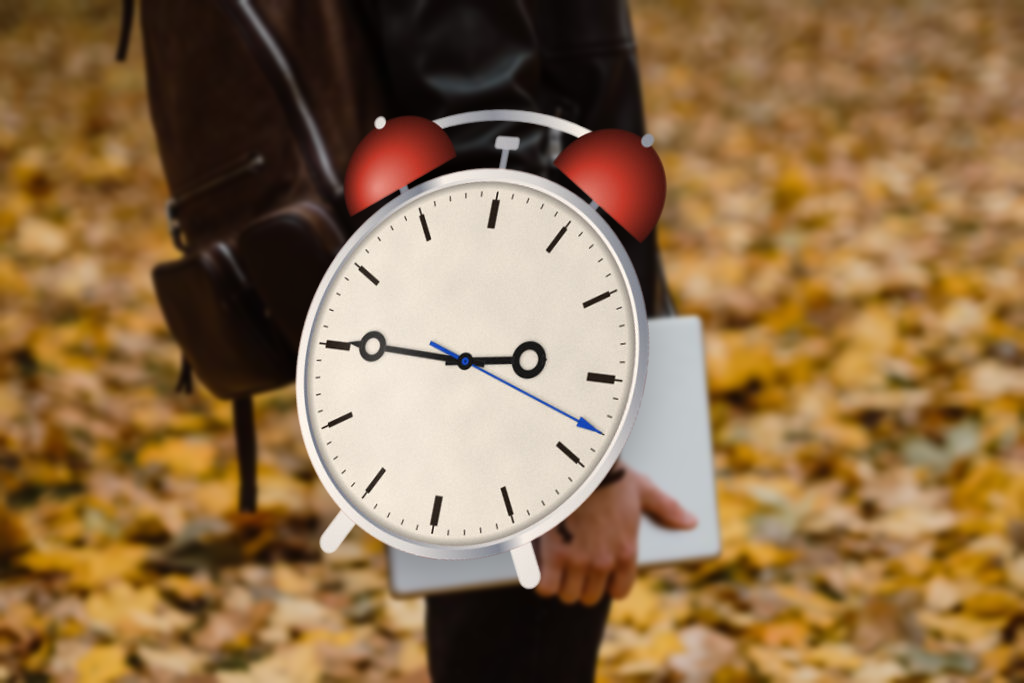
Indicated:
2.45.18
